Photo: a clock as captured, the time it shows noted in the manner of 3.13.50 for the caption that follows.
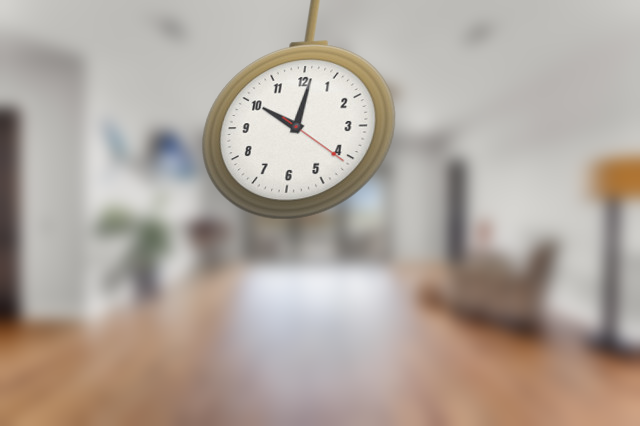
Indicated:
10.01.21
